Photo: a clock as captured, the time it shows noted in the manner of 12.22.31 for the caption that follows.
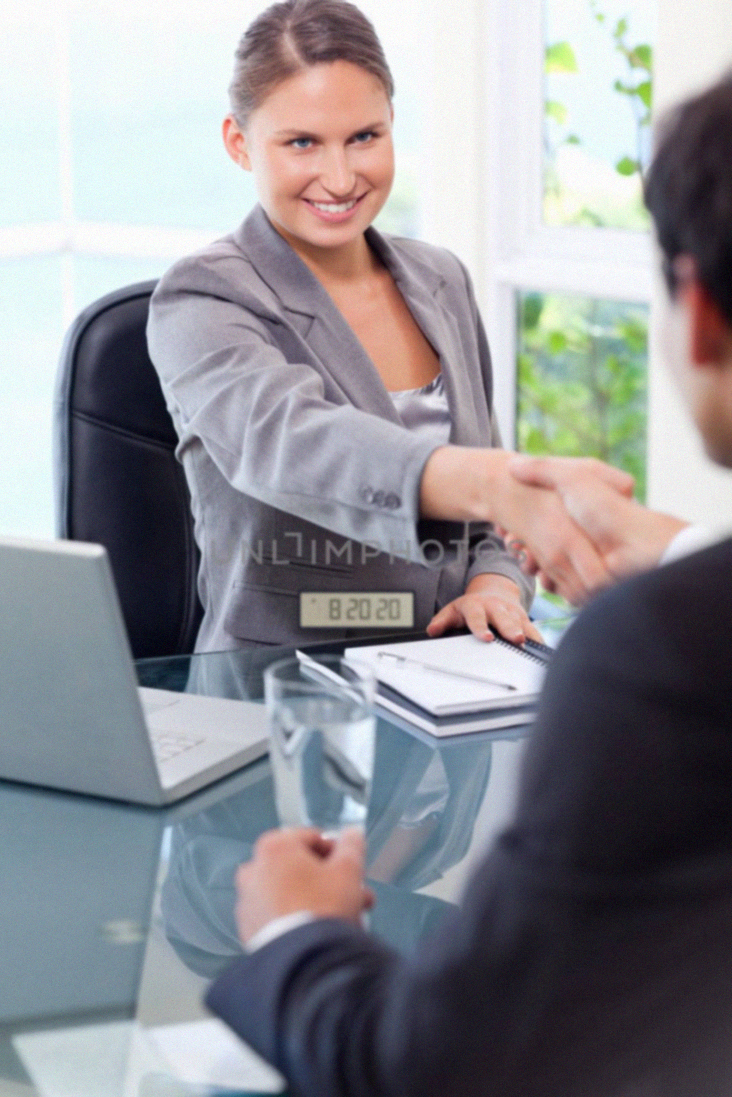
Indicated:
8.20.20
